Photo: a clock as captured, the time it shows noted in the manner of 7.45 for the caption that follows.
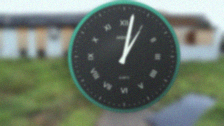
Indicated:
1.02
